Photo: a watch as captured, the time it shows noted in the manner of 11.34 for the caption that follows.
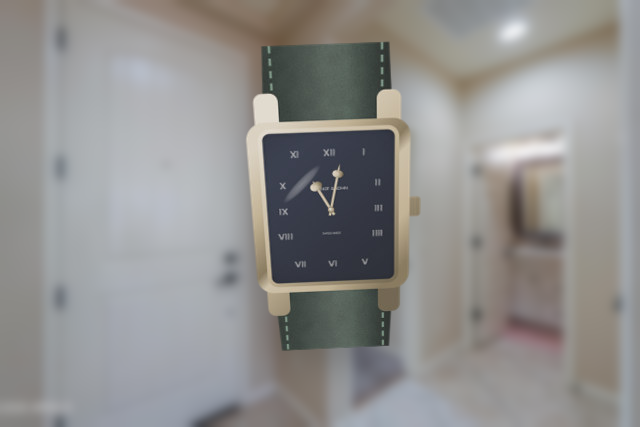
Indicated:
11.02
